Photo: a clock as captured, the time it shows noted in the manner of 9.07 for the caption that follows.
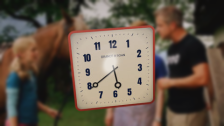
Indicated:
5.39
